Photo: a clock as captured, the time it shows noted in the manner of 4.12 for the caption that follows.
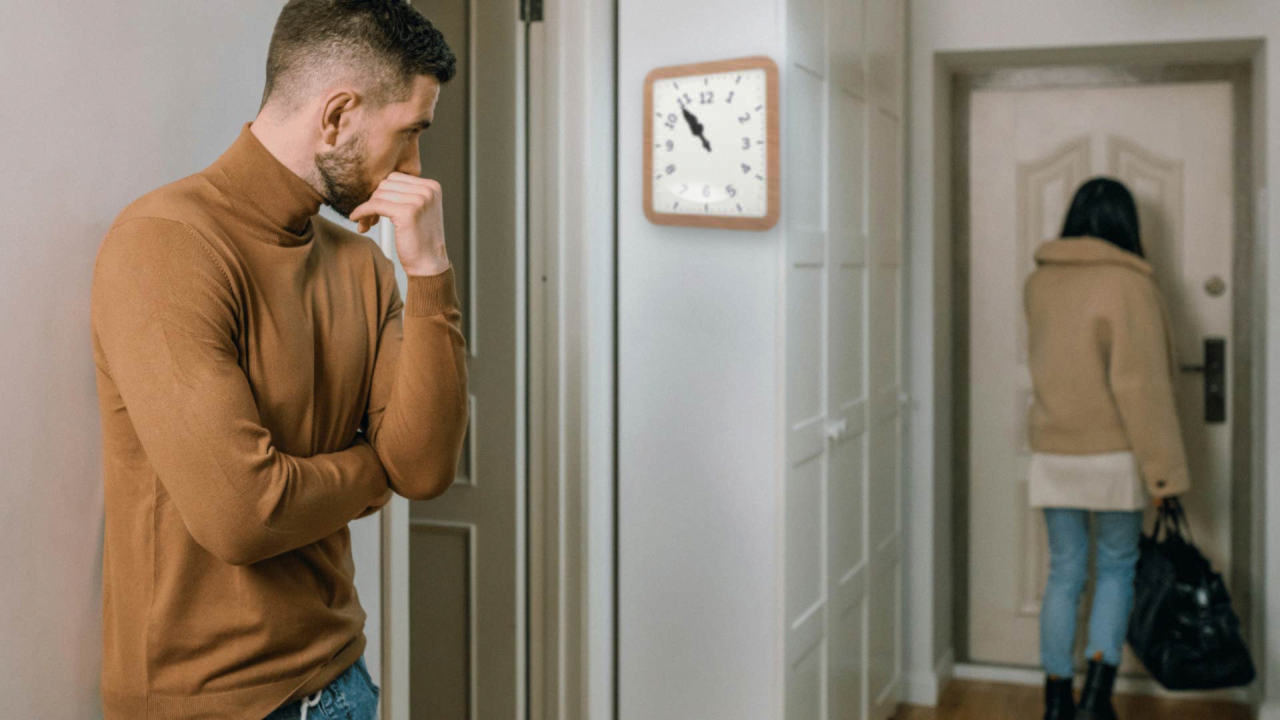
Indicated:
10.54
